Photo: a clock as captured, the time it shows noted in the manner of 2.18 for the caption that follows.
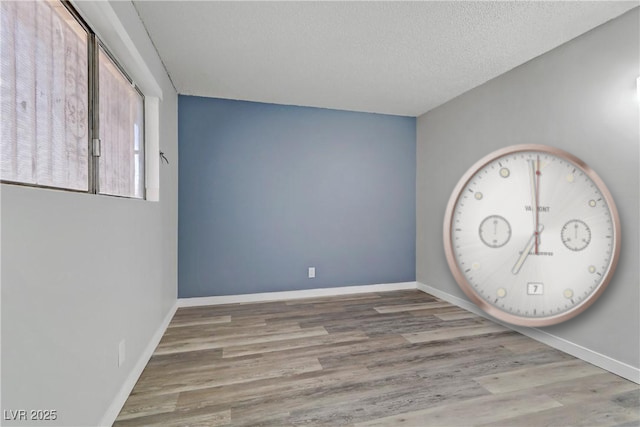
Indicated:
6.59
